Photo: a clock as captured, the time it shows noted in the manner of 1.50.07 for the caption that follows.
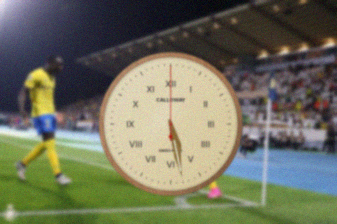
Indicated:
5.28.00
